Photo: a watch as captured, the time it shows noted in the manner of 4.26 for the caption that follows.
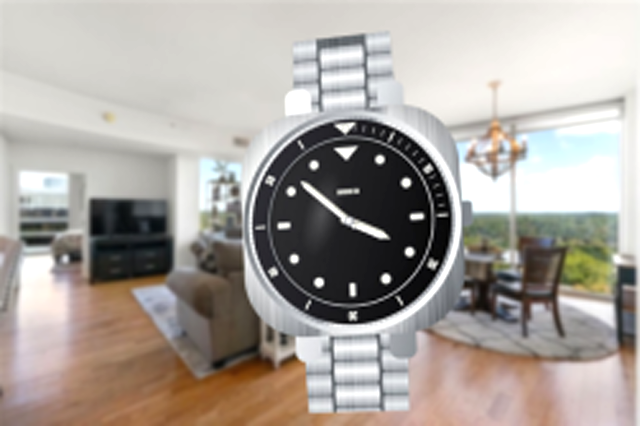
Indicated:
3.52
